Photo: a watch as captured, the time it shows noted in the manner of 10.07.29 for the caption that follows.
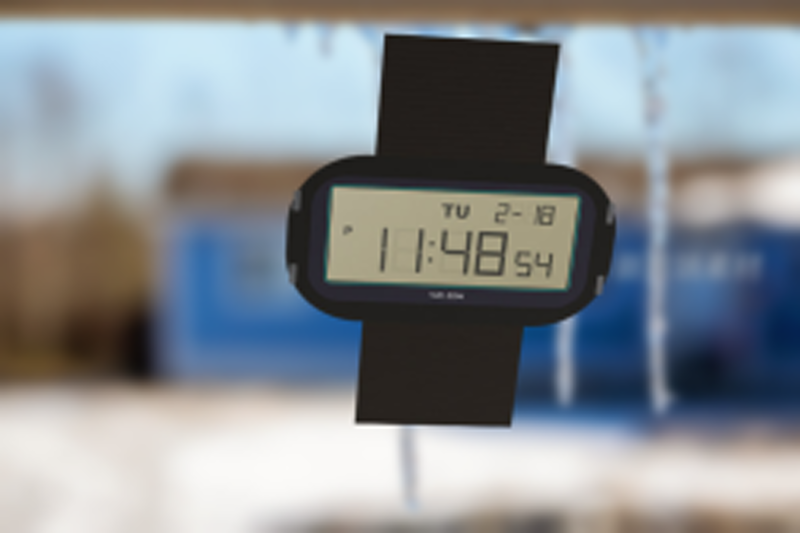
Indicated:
11.48.54
